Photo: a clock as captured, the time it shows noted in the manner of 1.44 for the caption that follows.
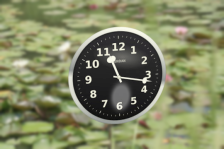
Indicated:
11.17
